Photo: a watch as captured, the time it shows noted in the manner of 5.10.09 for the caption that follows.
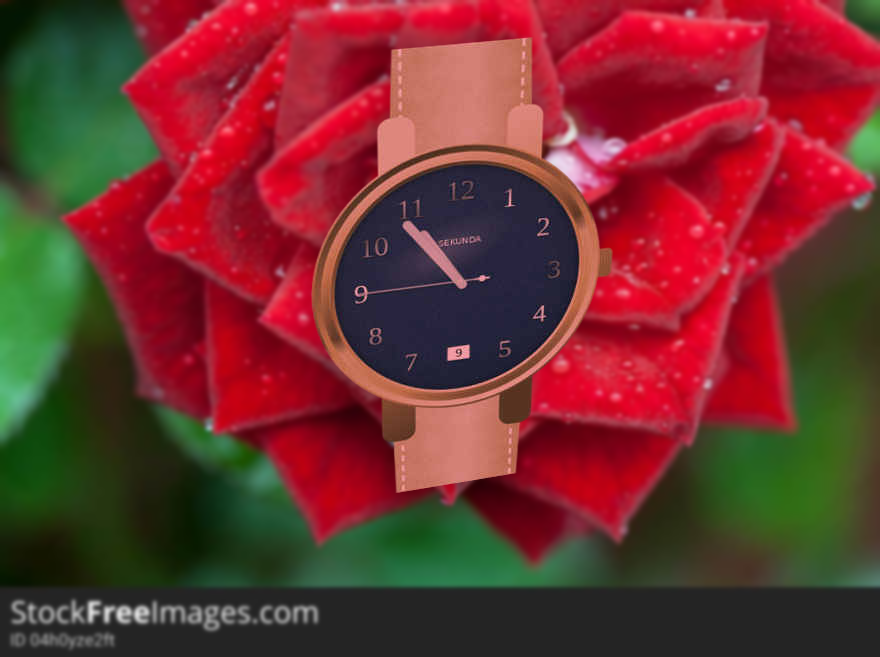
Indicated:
10.53.45
